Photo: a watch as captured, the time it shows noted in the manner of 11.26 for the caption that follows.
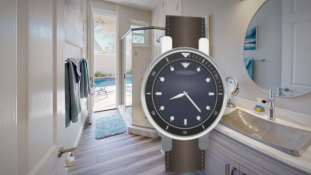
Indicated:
8.23
